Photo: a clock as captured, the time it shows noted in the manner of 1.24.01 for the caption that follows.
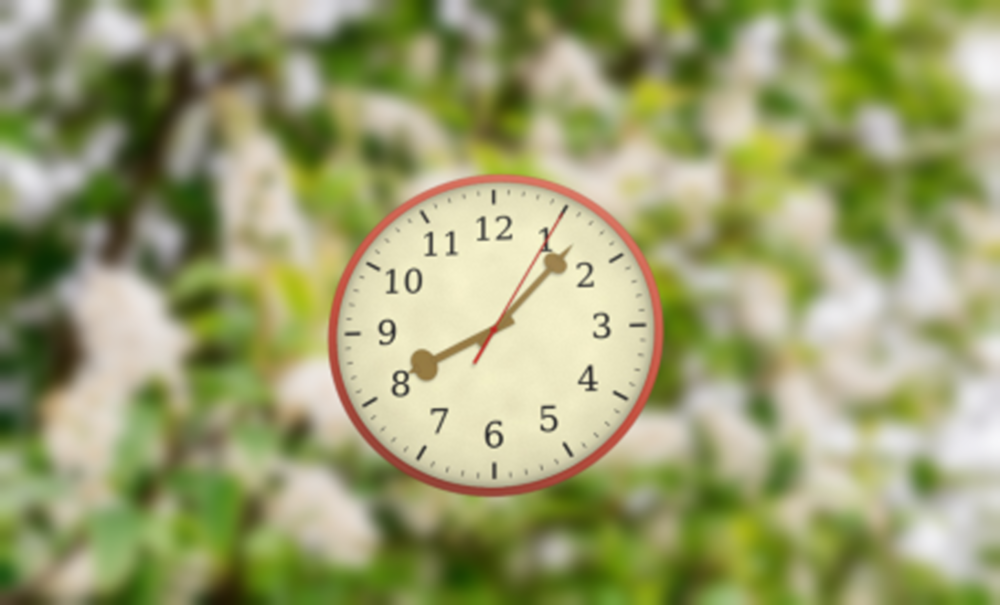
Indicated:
8.07.05
